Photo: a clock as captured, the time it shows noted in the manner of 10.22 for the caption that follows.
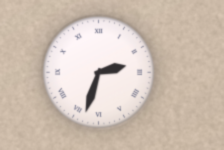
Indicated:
2.33
